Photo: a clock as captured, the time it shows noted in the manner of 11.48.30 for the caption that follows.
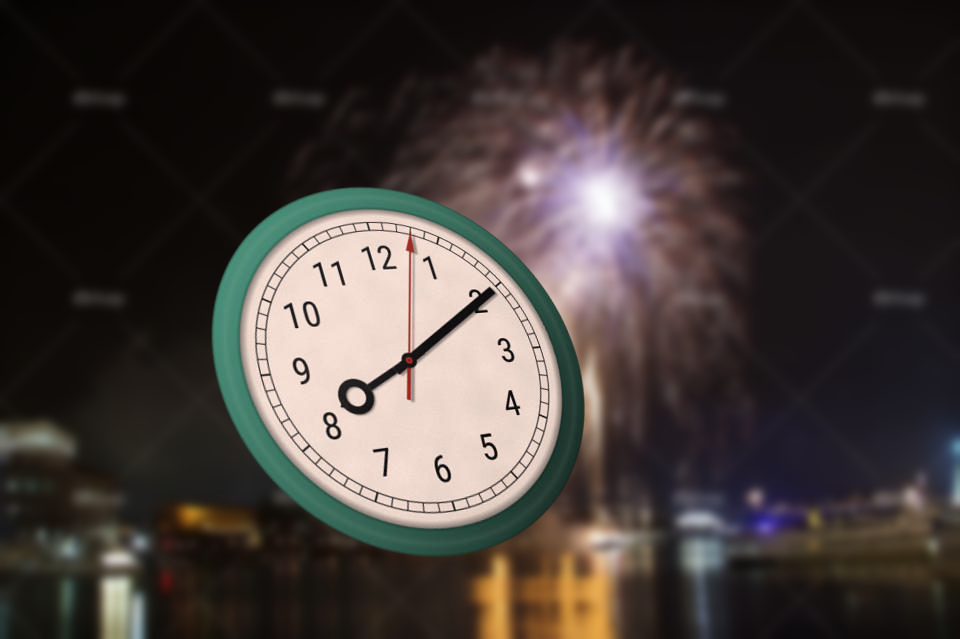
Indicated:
8.10.03
